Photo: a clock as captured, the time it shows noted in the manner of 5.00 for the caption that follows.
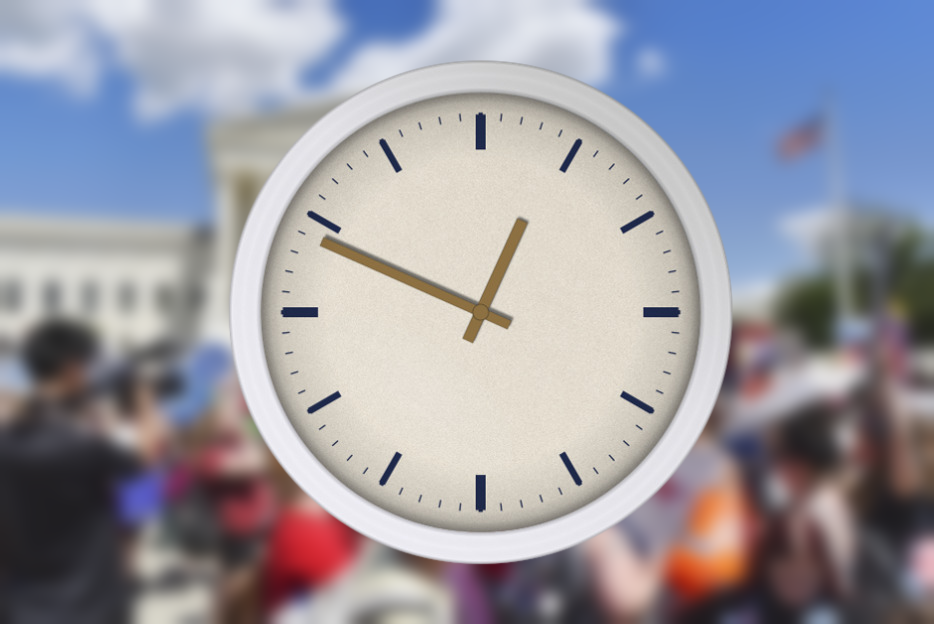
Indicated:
12.49
